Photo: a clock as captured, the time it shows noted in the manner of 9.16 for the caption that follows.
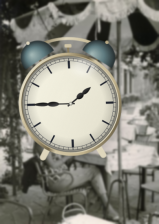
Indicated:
1.45
